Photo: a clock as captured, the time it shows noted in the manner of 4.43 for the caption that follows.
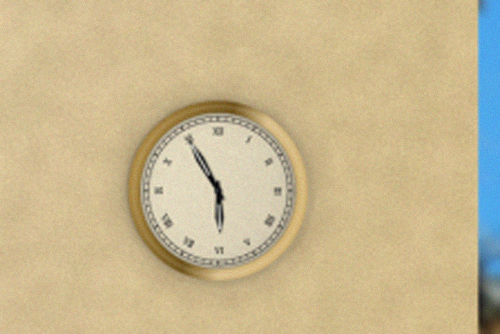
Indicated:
5.55
